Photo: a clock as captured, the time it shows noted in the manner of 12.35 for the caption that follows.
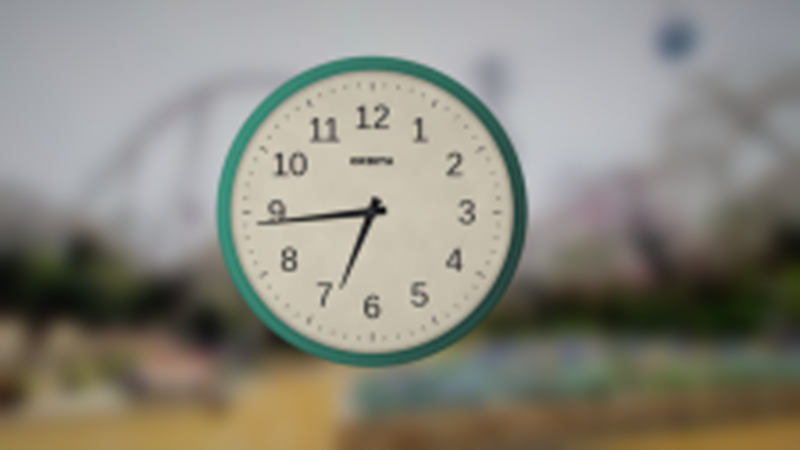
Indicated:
6.44
